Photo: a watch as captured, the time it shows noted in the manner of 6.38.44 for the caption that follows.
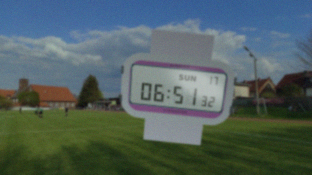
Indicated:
6.51.32
